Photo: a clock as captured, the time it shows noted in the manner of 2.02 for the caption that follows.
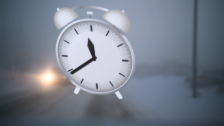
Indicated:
11.39
